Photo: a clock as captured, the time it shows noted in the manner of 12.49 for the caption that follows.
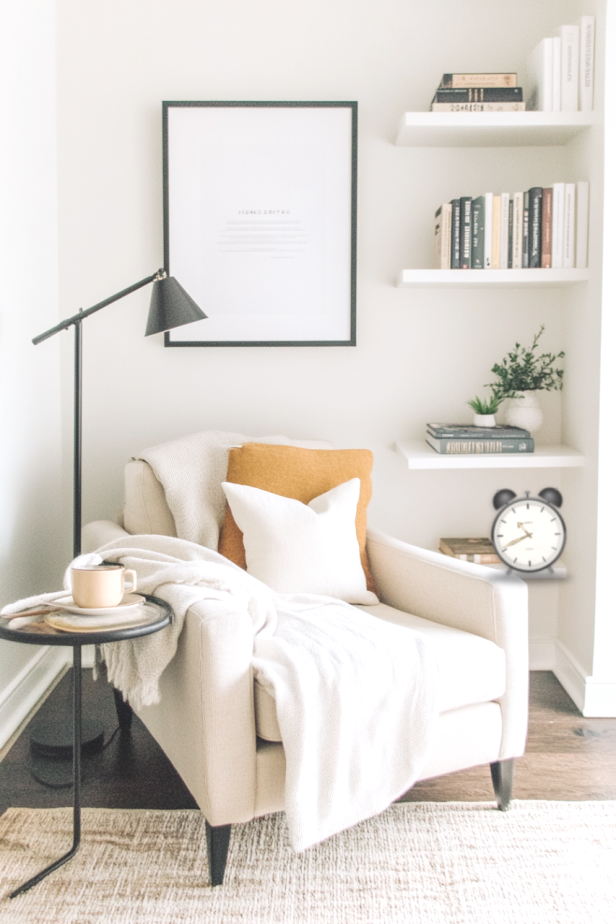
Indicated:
10.41
